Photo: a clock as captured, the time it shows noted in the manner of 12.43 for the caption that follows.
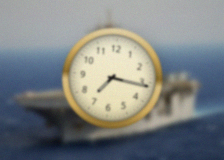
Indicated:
7.16
